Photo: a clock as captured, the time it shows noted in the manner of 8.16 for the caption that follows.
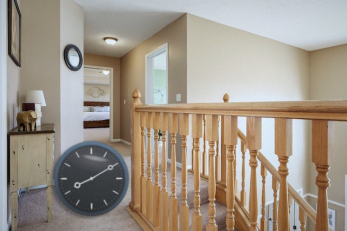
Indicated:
8.10
